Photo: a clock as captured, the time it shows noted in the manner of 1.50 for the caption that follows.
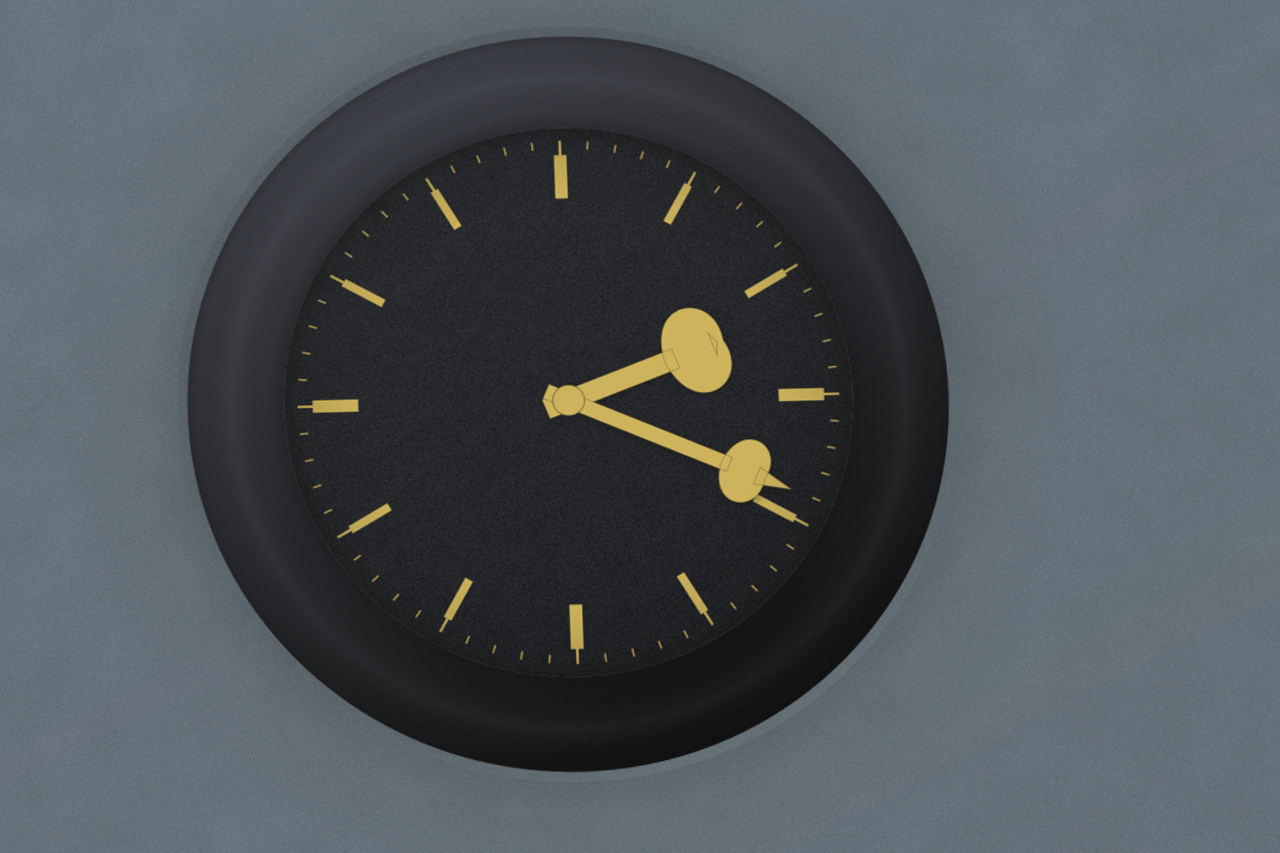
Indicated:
2.19
